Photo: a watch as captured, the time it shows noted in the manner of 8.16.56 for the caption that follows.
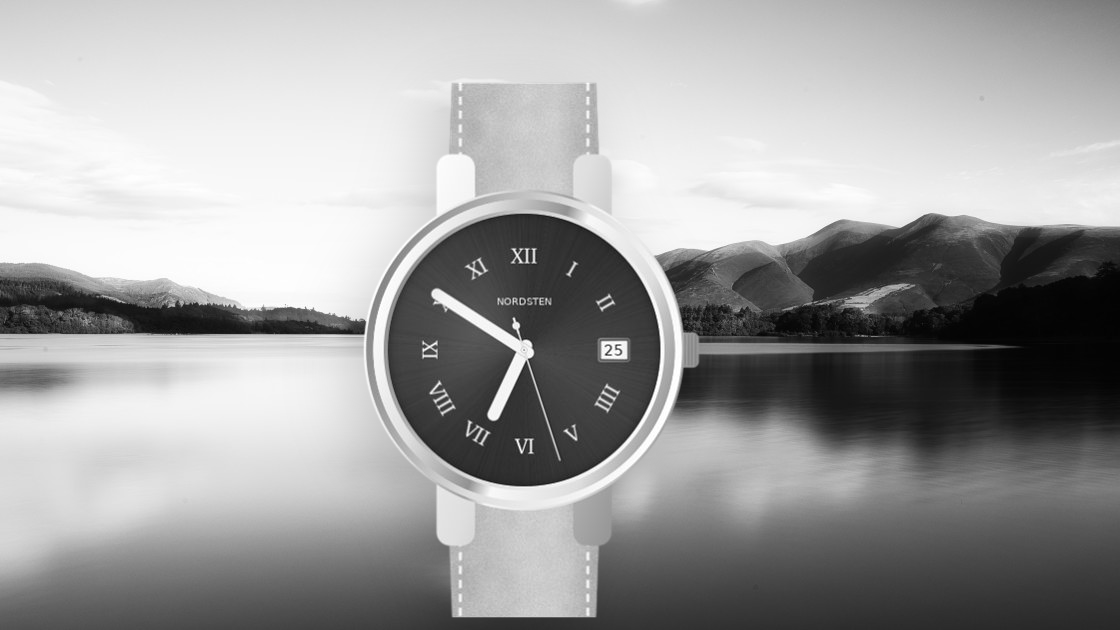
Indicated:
6.50.27
